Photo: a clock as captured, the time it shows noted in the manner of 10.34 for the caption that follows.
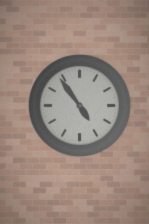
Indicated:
4.54
